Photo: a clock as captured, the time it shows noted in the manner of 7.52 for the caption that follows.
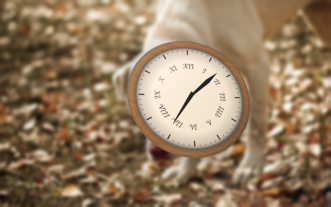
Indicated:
7.08
